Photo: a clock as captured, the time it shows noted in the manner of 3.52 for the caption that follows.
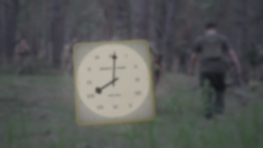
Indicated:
8.01
